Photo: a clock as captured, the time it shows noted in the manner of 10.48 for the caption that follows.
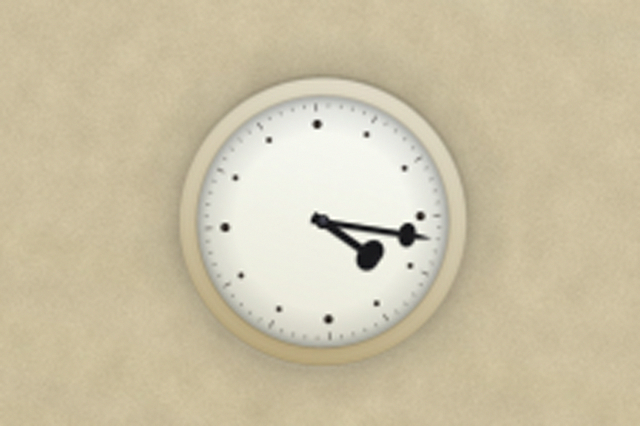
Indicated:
4.17
